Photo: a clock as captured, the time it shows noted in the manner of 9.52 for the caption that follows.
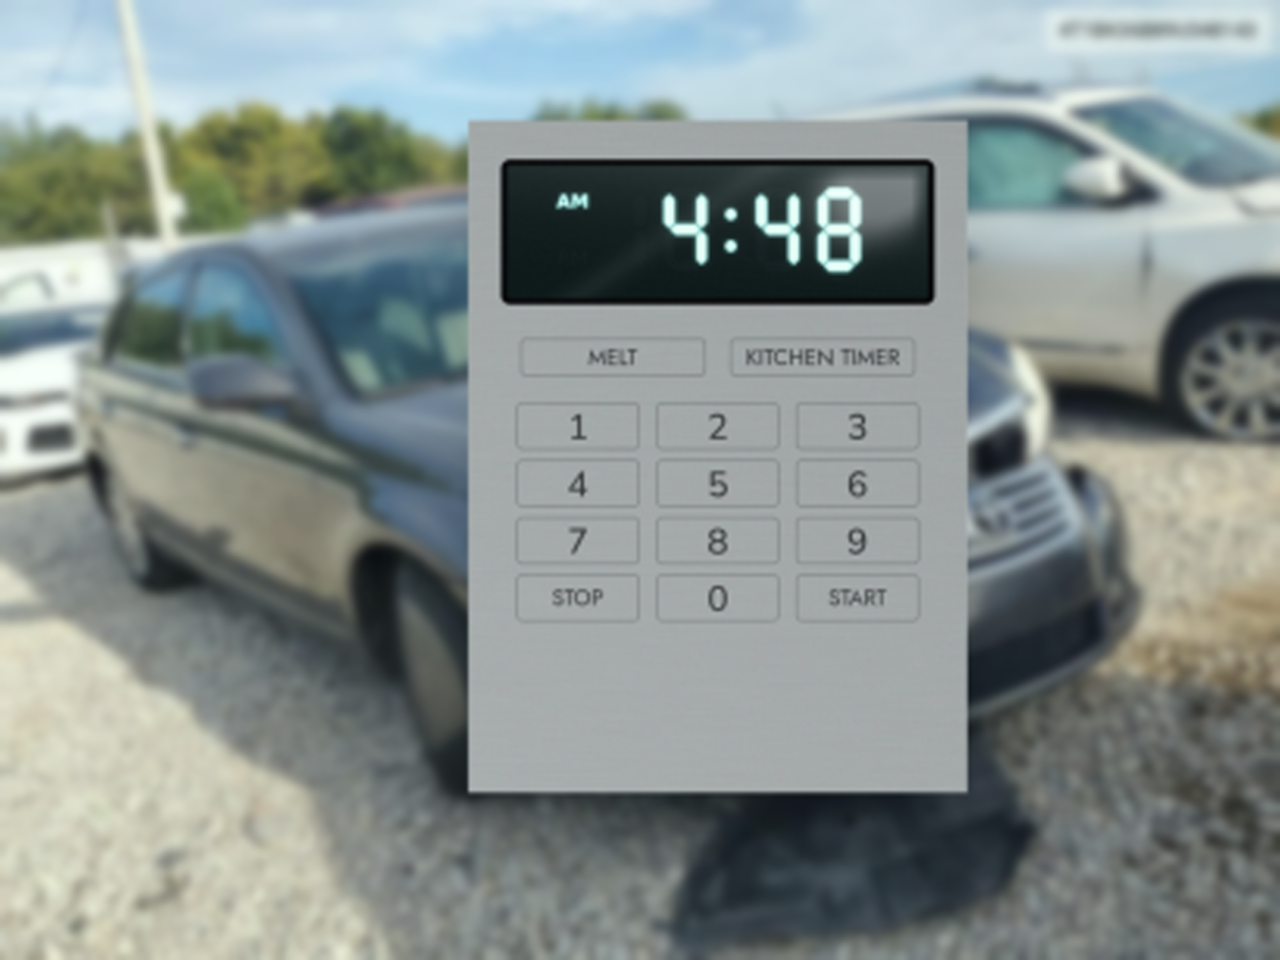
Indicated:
4.48
